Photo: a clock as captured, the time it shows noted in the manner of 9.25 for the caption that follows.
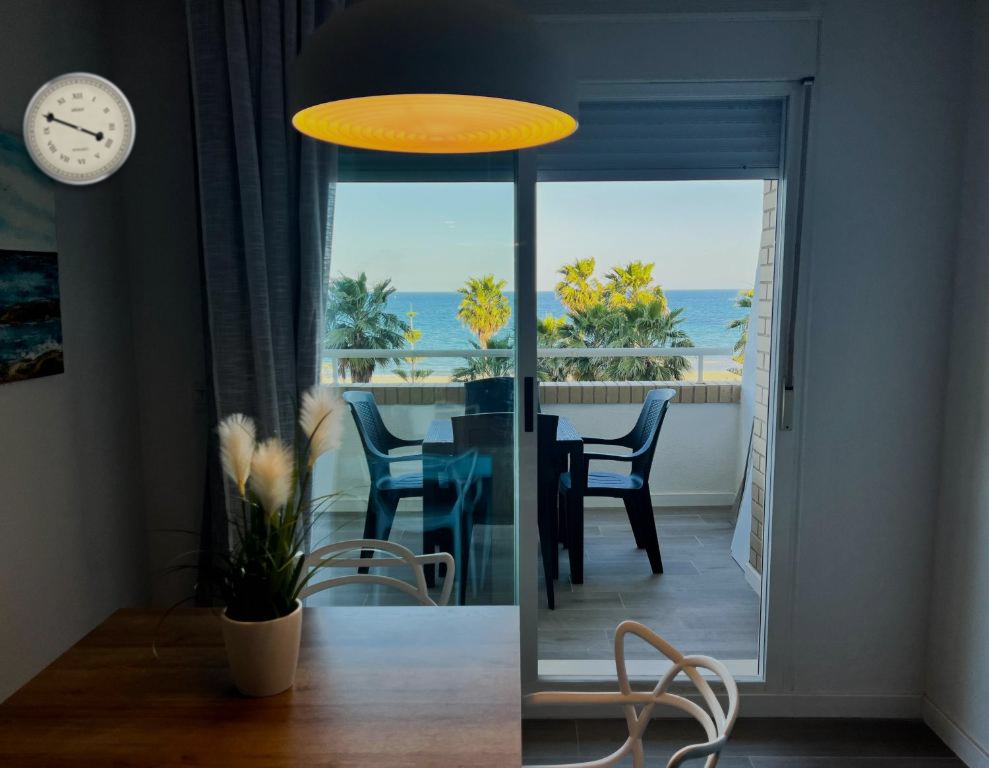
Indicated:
3.49
